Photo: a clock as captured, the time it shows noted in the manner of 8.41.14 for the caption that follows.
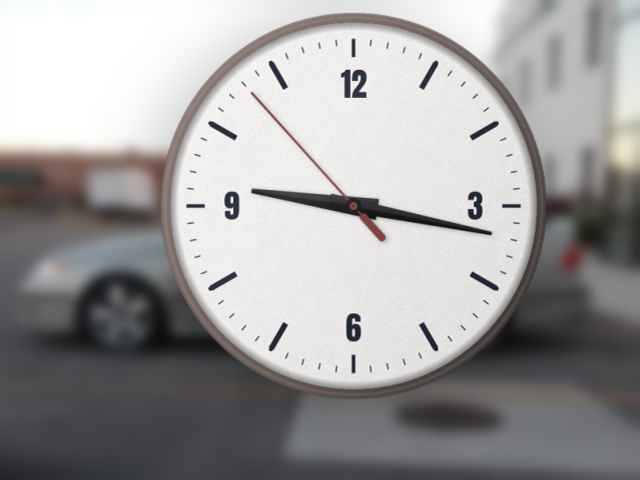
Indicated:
9.16.53
